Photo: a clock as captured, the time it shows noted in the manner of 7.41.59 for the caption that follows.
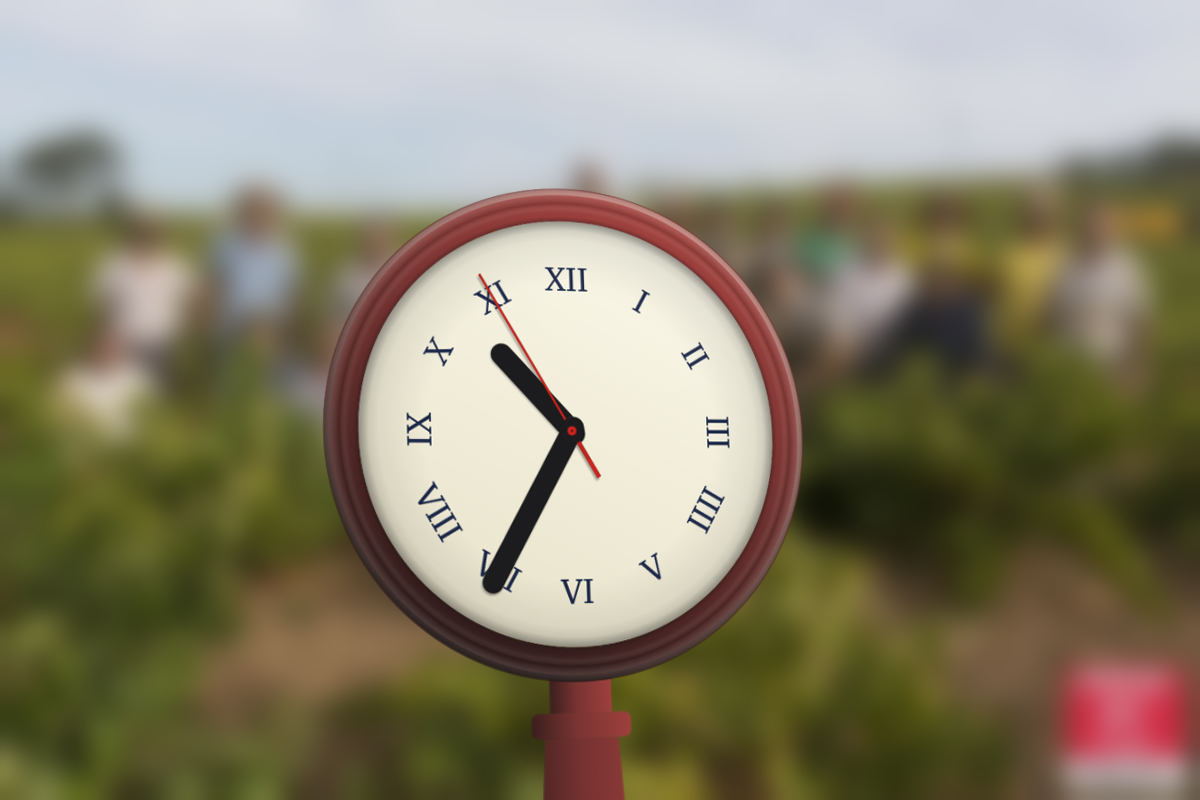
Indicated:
10.34.55
